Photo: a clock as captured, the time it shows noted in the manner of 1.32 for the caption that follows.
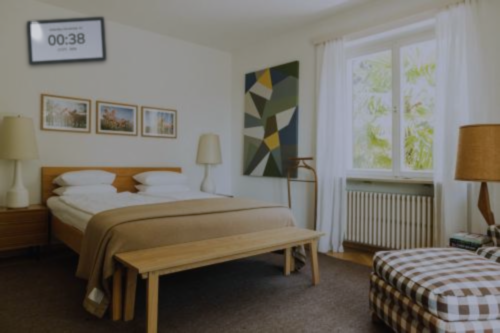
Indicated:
0.38
